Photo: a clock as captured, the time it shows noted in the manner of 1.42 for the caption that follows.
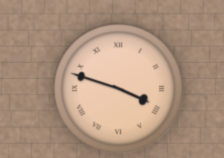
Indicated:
3.48
